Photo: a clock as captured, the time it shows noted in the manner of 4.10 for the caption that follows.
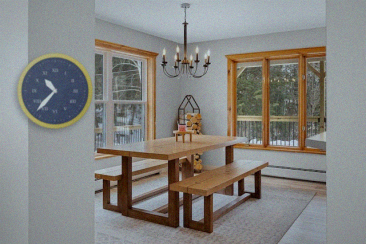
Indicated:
10.37
